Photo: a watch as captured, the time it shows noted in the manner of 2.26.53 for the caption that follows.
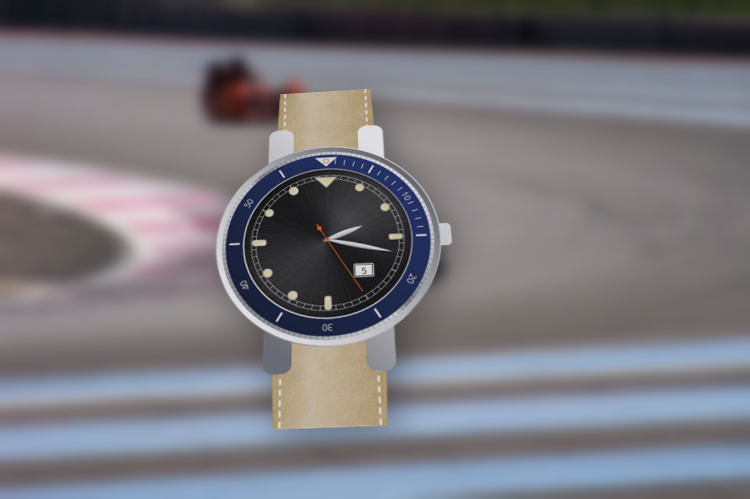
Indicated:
2.17.25
